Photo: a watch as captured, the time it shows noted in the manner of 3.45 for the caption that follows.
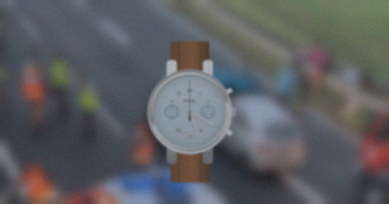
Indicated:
5.20
